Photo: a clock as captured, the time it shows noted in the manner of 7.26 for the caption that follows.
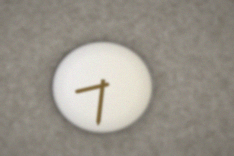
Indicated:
8.31
